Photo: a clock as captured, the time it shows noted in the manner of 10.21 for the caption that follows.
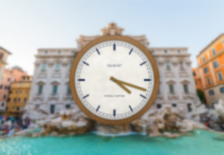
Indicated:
4.18
